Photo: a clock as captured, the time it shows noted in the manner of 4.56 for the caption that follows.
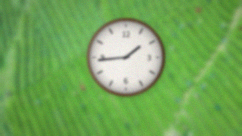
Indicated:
1.44
